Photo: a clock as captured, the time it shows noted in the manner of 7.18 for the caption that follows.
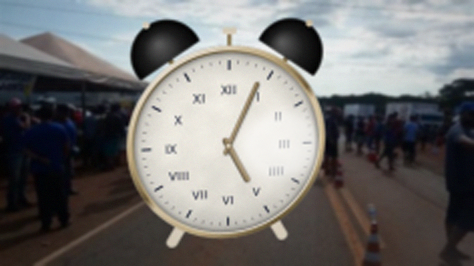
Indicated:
5.04
